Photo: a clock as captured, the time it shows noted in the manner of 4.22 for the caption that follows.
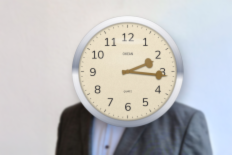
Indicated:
2.16
